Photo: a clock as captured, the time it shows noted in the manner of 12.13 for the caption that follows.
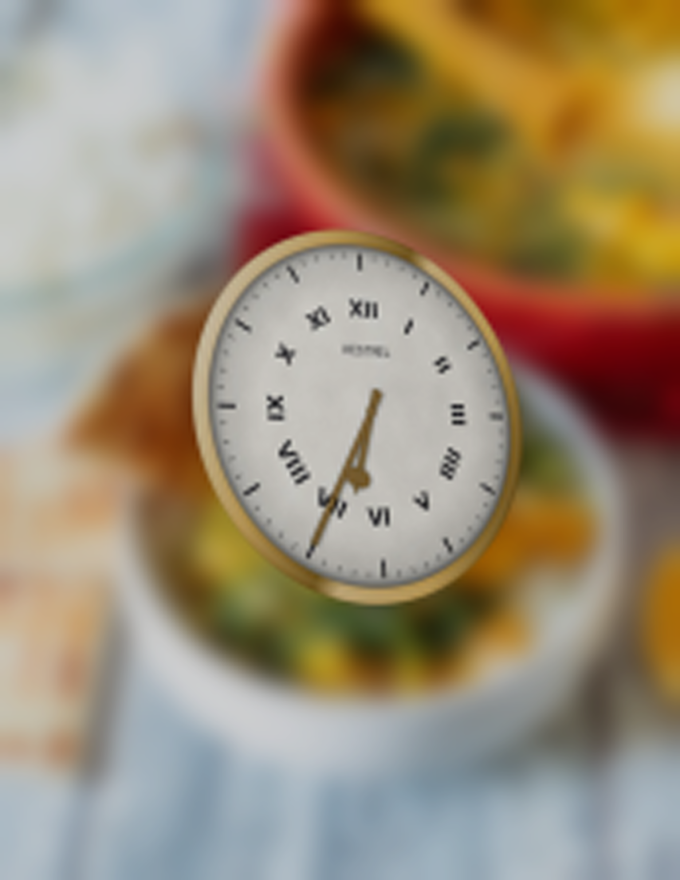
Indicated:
6.35
